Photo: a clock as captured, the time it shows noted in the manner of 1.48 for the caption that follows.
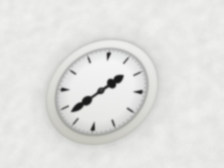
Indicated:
1.38
